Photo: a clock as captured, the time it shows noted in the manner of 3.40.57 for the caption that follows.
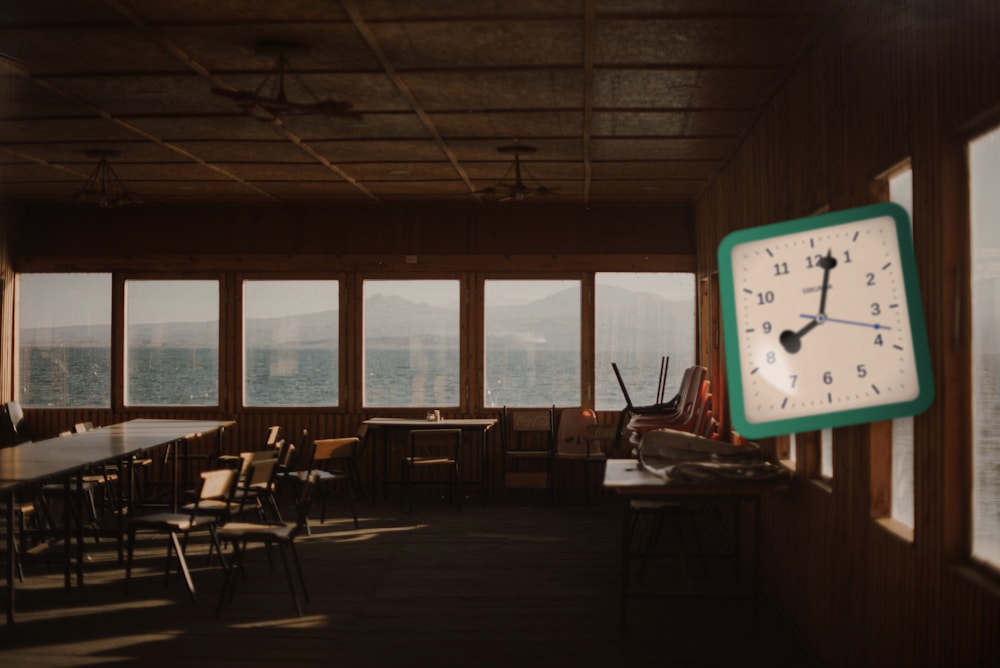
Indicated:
8.02.18
